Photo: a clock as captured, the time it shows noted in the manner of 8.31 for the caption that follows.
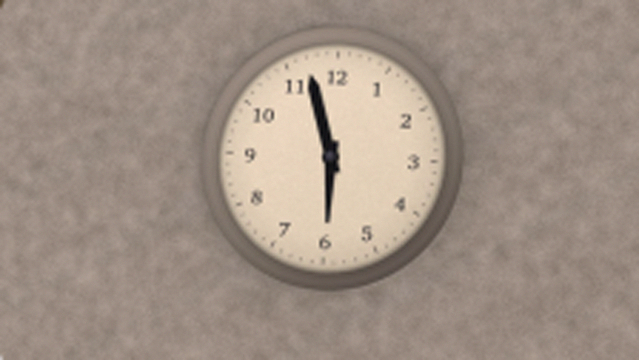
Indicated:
5.57
